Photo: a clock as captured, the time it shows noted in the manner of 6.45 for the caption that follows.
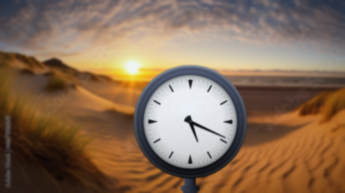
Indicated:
5.19
